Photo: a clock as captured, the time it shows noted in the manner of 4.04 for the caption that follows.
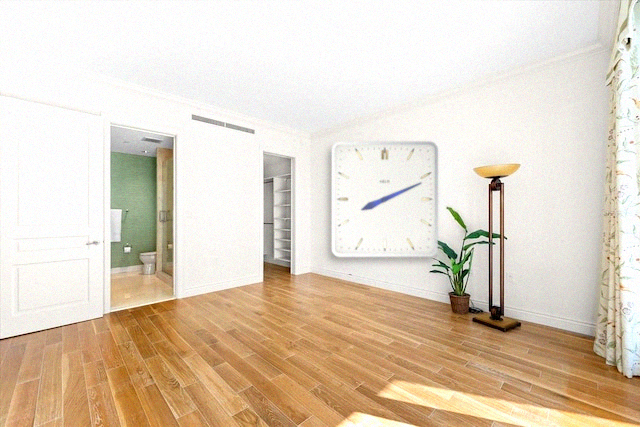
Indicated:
8.11
